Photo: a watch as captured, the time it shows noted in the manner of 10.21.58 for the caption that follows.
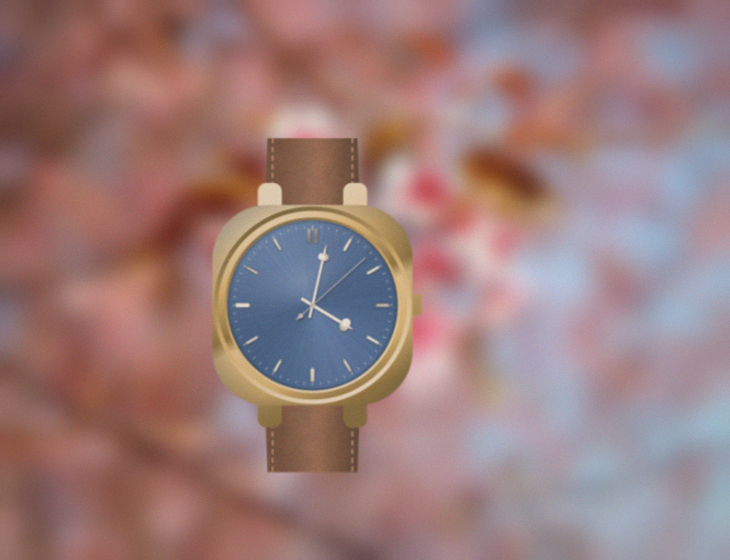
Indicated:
4.02.08
